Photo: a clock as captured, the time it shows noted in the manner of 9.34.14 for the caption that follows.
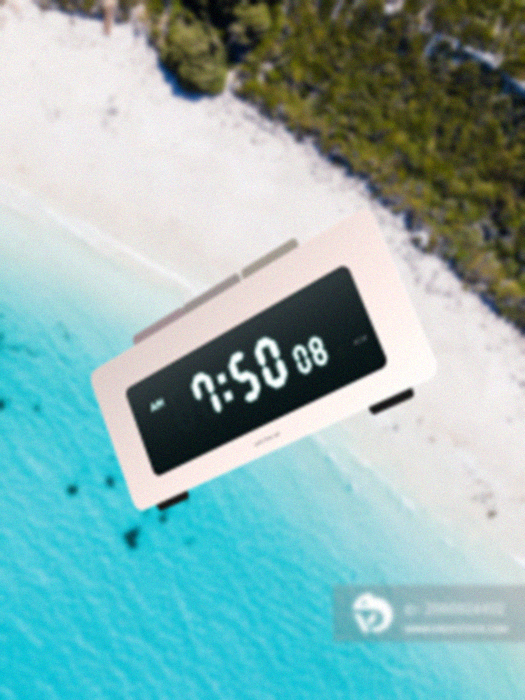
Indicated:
7.50.08
